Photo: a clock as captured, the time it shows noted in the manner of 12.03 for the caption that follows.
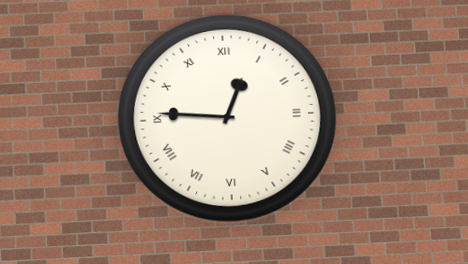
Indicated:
12.46
